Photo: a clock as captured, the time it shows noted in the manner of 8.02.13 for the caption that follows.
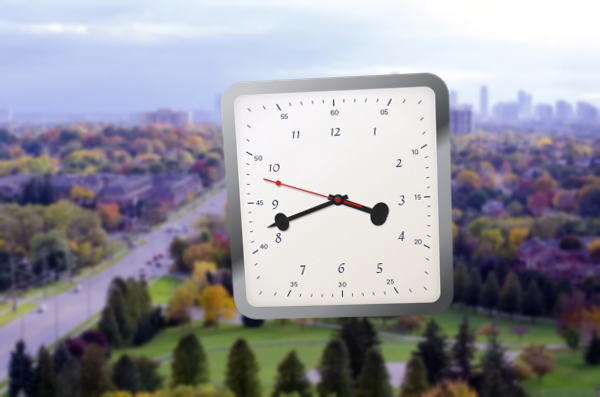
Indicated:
3.41.48
